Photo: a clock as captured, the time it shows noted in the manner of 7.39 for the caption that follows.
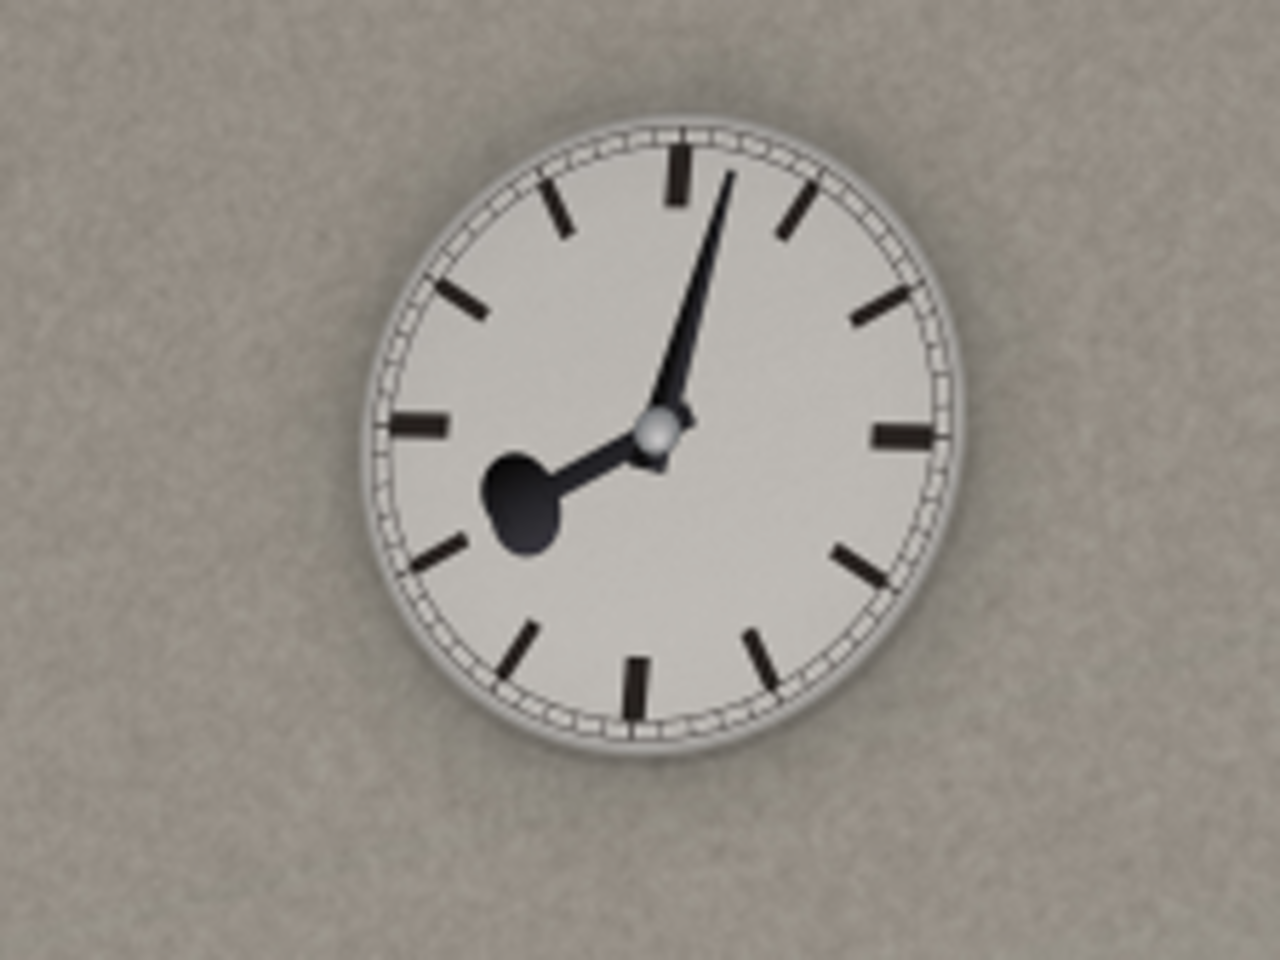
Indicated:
8.02
